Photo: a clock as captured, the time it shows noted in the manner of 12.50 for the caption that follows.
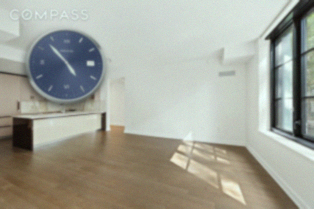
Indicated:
4.53
